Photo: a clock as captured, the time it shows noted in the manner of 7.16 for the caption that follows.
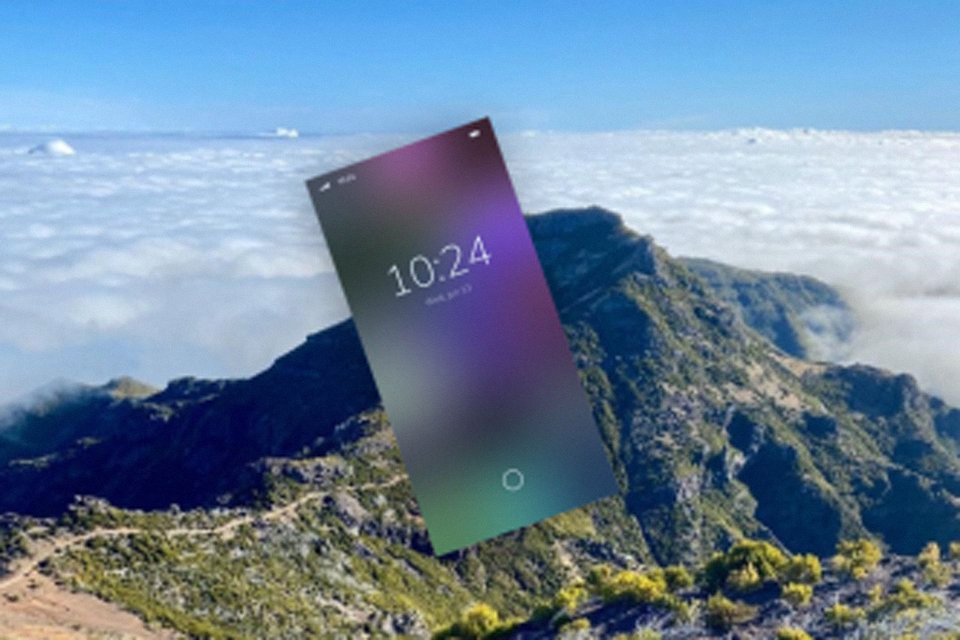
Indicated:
10.24
